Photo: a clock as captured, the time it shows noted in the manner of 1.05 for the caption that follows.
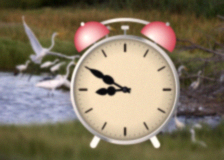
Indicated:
8.50
